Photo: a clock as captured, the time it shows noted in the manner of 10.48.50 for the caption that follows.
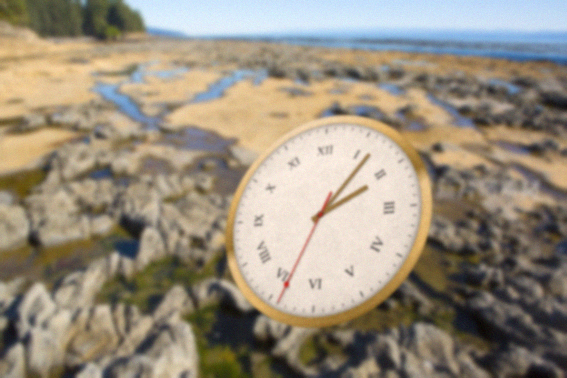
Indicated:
2.06.34
